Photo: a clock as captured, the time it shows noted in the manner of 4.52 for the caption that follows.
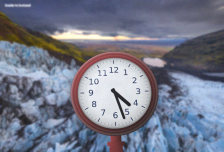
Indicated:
4.27
